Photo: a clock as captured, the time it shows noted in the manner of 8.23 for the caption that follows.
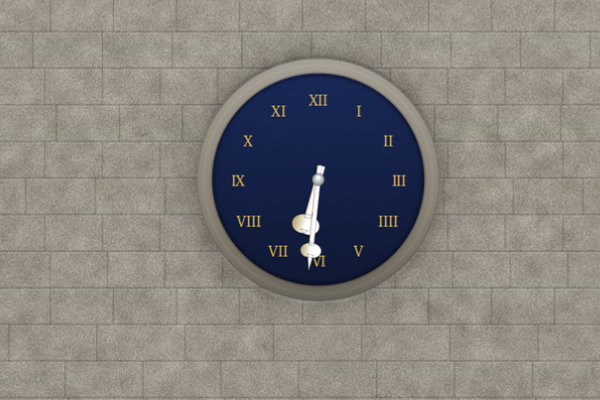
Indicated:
6.31
